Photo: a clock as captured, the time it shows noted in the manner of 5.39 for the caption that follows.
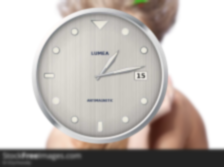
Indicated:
1.13
